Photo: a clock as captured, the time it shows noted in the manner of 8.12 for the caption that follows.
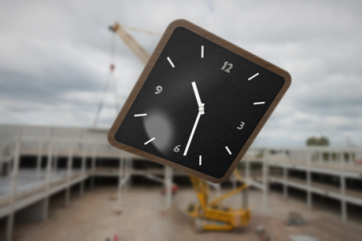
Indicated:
10.28
